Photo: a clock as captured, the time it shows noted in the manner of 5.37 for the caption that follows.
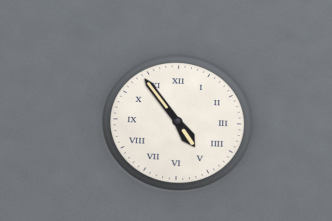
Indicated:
4.54
